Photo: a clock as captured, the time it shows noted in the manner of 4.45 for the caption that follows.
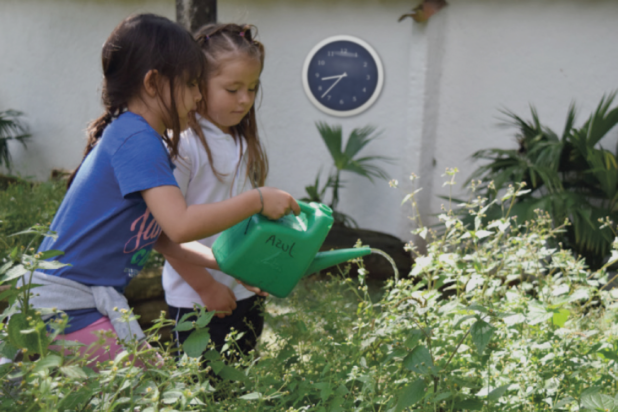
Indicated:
8.37
